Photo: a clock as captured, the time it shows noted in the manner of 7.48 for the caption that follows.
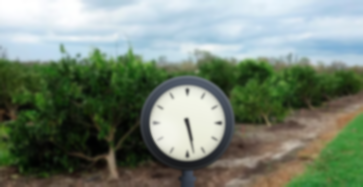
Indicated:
5.28
